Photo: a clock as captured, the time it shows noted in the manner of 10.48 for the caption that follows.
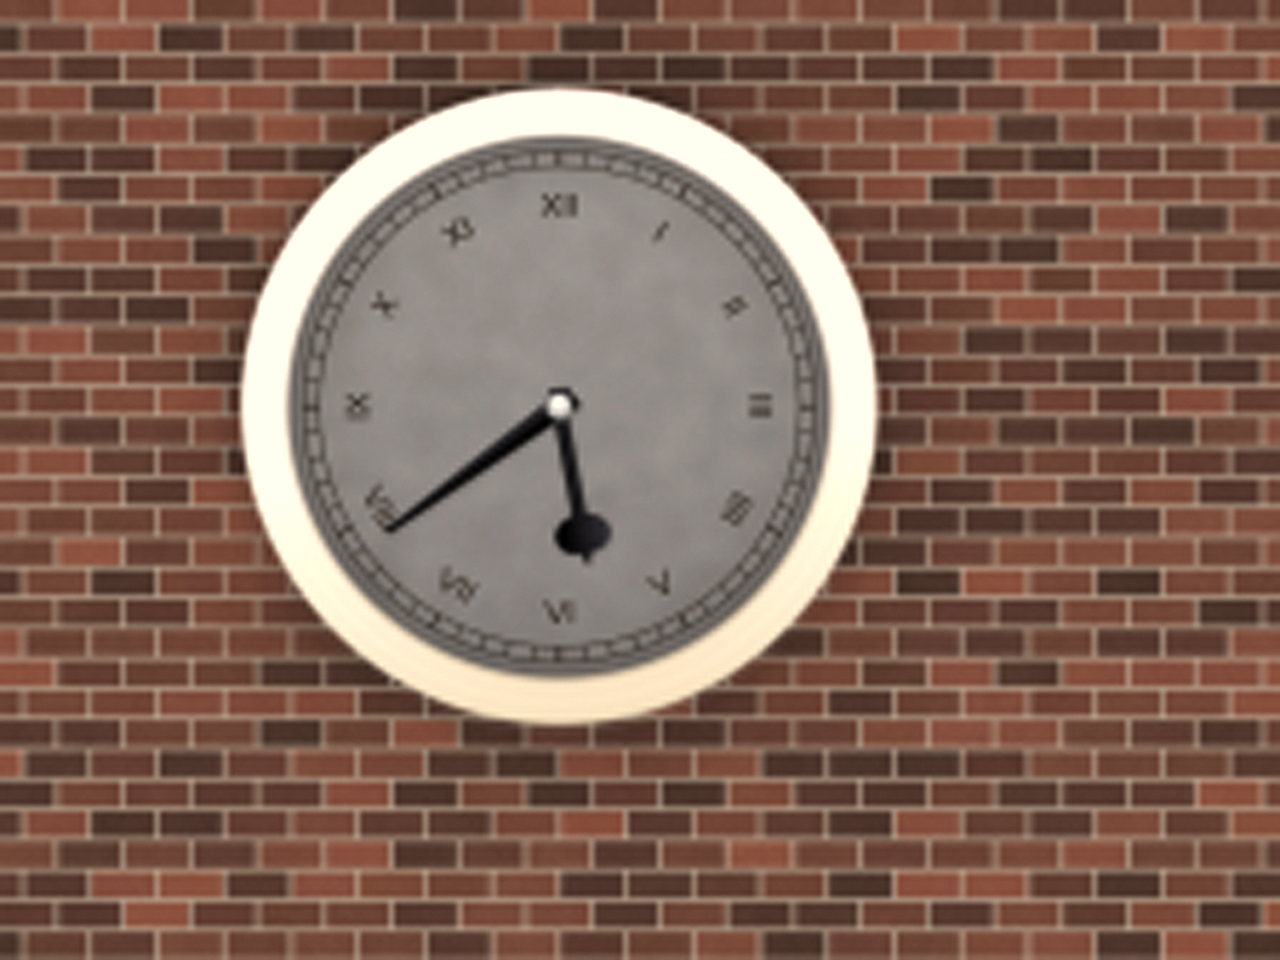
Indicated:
5.39
